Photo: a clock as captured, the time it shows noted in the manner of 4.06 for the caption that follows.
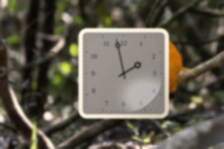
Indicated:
1.58
